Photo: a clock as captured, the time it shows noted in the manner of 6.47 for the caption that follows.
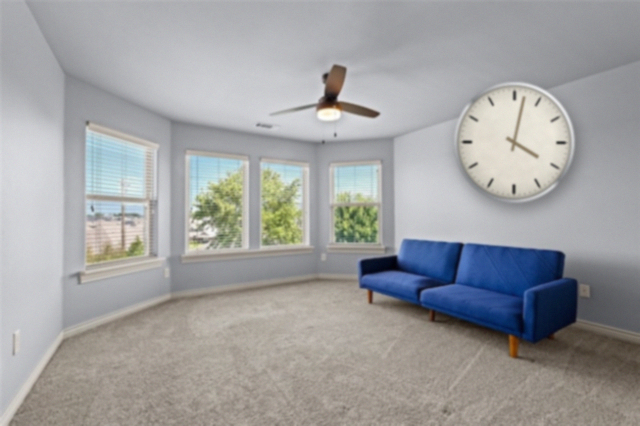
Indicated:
4.02
